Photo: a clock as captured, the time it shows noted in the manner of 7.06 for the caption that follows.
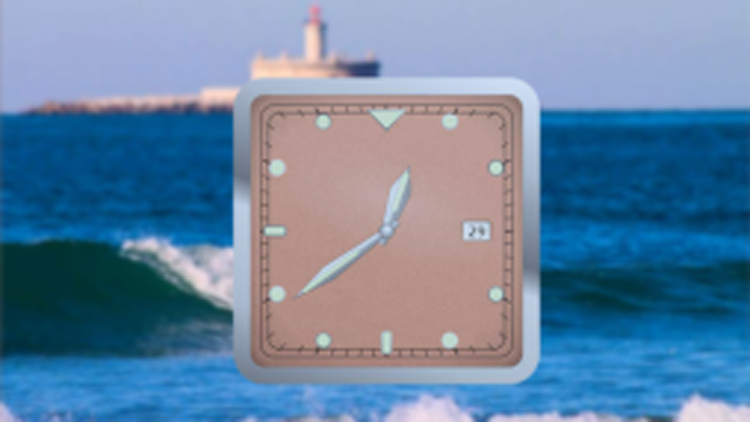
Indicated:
12.39
